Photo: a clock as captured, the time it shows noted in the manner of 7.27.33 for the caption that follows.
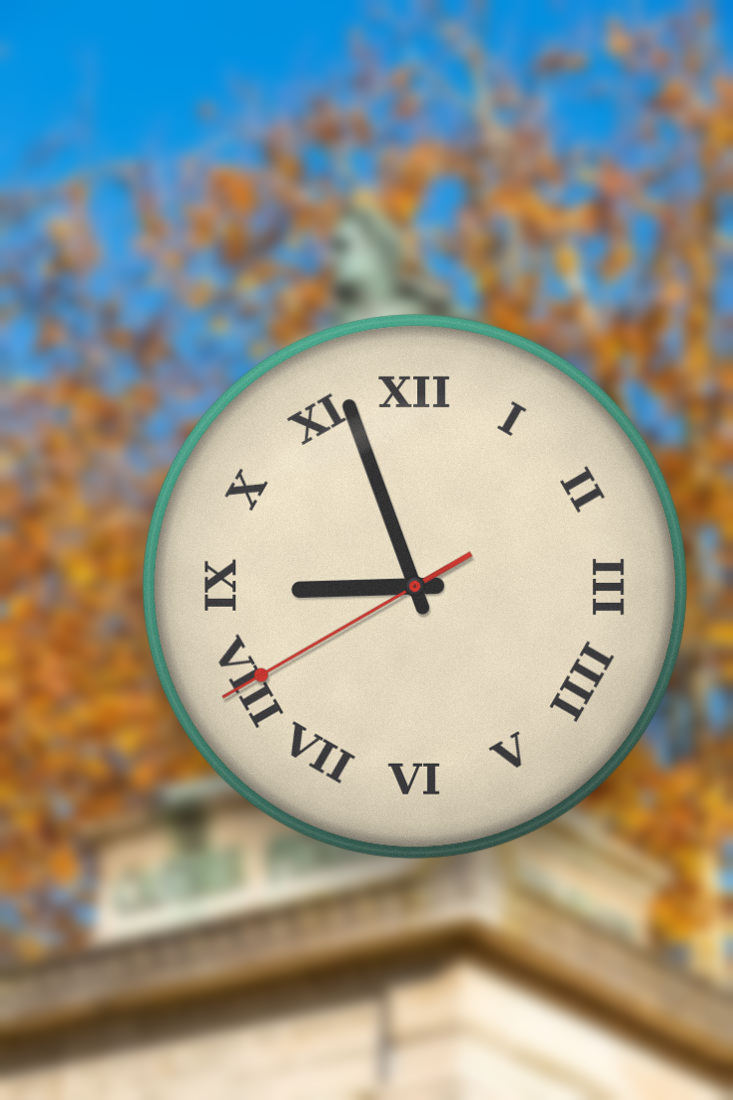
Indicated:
8.56.40
